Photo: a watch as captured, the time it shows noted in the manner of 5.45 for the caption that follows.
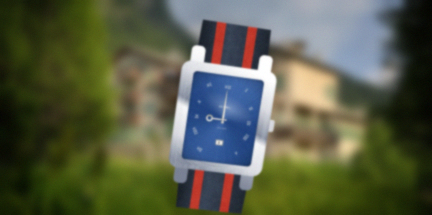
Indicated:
9.00
